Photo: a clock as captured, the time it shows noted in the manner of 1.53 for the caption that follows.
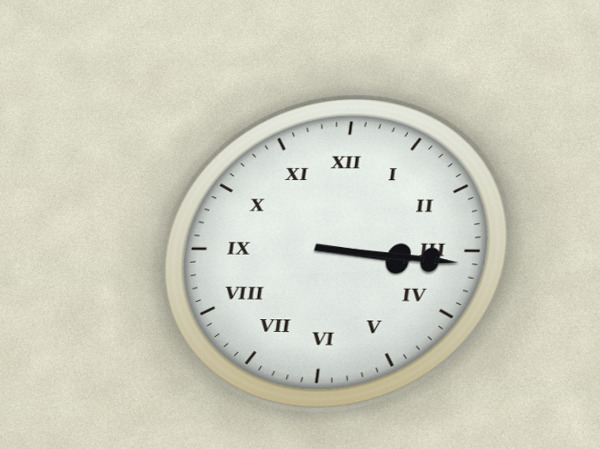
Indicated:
3.16
